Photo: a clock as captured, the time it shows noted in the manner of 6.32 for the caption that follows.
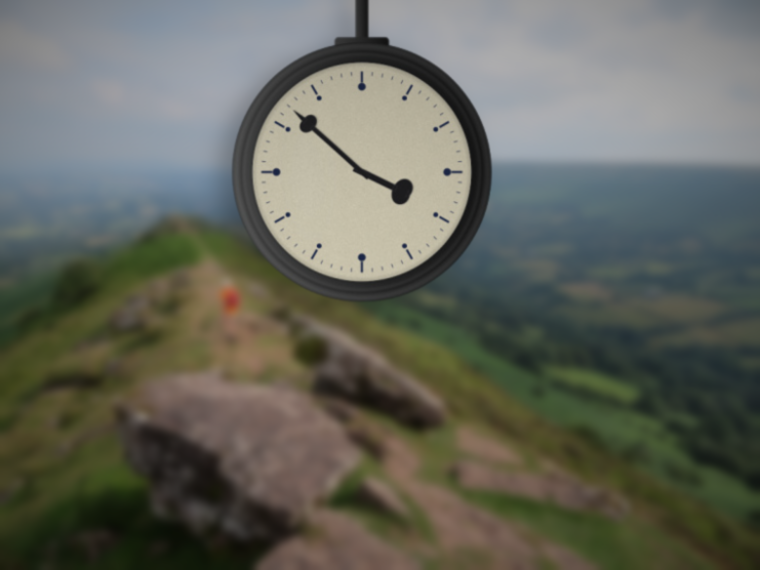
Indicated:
3.52
